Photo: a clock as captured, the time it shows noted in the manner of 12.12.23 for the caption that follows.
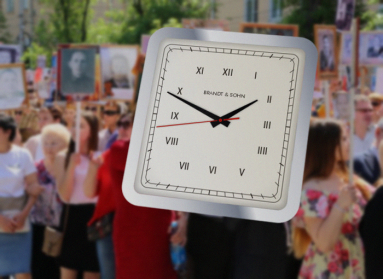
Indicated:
1.48.43
